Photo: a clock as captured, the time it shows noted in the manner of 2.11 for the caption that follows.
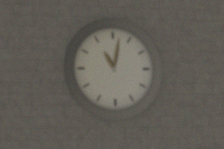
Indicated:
11.02
